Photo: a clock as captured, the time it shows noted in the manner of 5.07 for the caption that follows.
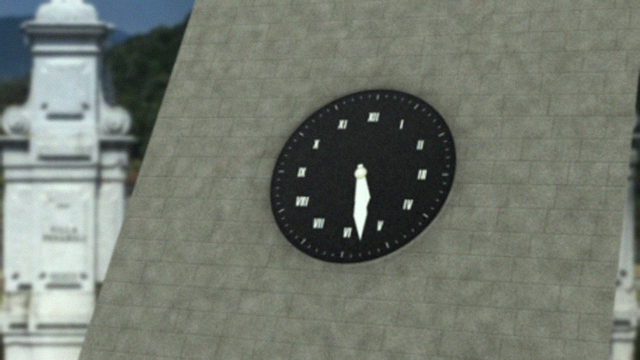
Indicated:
5.28
